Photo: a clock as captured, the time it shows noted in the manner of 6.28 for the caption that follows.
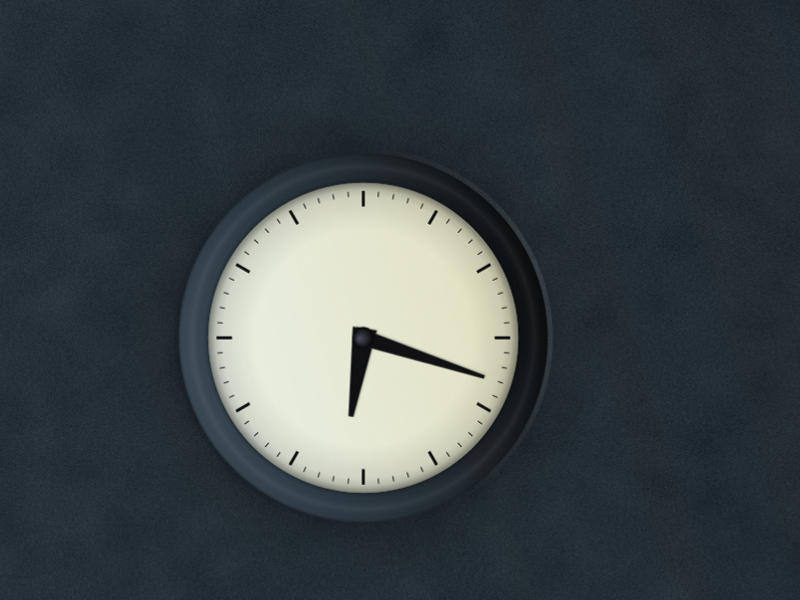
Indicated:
6.18
